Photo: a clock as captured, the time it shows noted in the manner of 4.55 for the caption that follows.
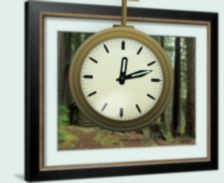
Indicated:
12.12
